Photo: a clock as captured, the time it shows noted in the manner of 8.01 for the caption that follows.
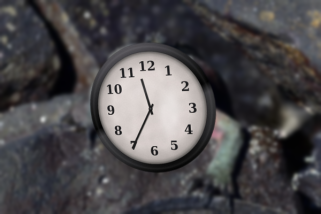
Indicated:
11.35
